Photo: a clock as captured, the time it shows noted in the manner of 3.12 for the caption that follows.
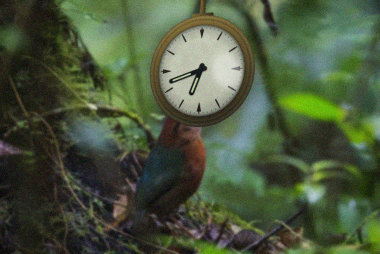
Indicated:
6.42
